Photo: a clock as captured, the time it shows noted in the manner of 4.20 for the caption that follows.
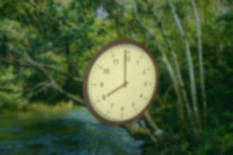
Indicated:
7.59
